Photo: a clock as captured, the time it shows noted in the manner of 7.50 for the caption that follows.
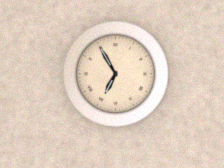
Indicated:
6.55
